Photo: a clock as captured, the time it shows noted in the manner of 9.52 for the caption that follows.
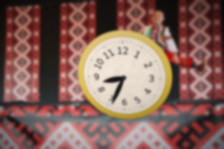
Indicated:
8.34
